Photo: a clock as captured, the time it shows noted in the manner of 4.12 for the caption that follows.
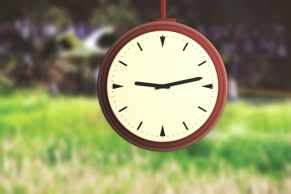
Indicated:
9.13
